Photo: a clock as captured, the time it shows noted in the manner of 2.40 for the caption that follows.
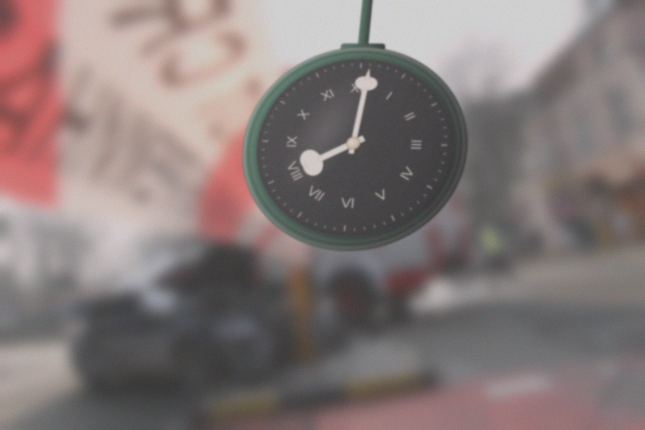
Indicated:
8.01
